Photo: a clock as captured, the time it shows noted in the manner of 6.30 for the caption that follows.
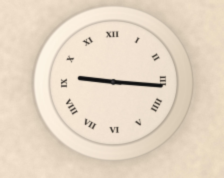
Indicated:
9.16
